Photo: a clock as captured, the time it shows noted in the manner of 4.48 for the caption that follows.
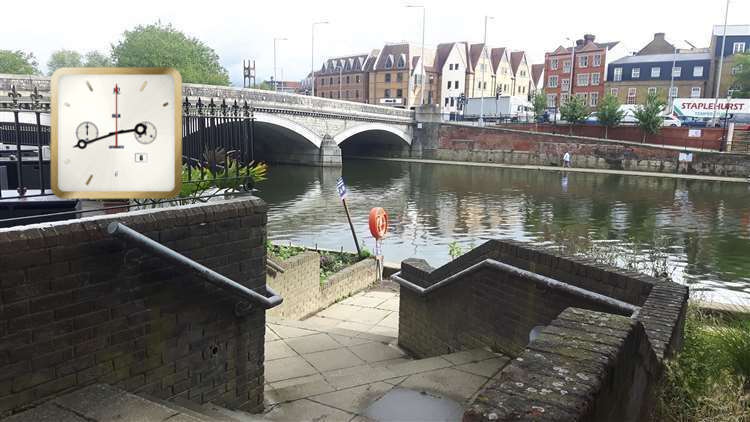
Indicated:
2.42
